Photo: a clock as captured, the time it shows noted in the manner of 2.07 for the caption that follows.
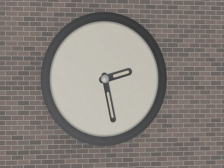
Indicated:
2.28
